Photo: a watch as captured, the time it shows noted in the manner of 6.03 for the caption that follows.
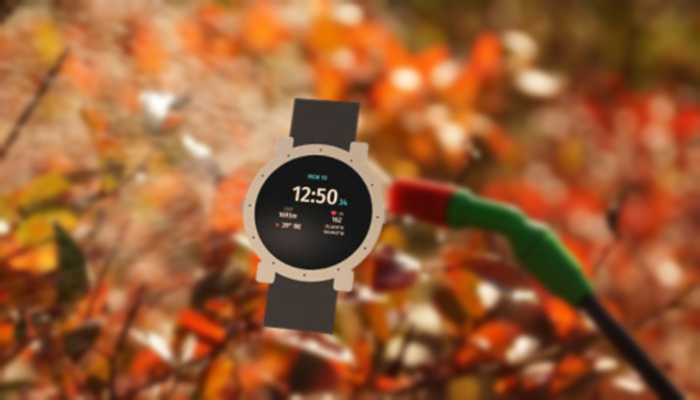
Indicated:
12.50
